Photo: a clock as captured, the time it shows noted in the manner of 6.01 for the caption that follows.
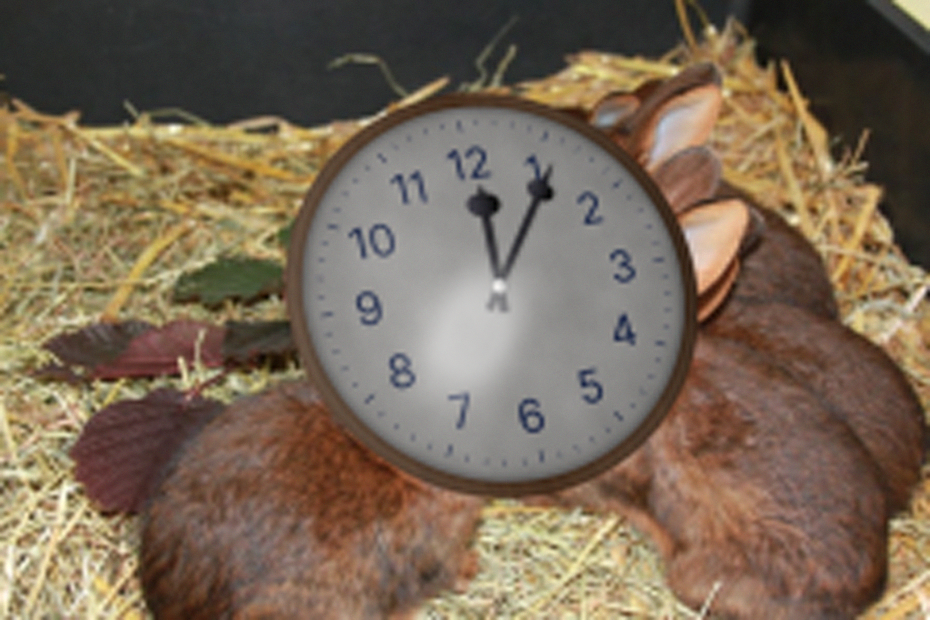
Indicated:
12.06
